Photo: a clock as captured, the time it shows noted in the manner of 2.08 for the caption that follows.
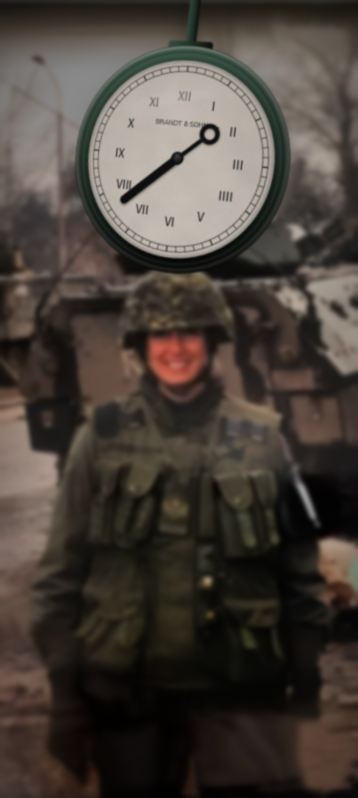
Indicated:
1.38
